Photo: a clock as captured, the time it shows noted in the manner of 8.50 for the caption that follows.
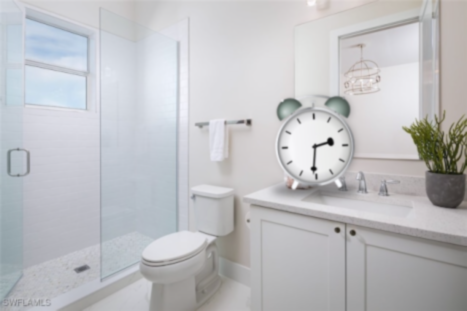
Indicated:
2.31
